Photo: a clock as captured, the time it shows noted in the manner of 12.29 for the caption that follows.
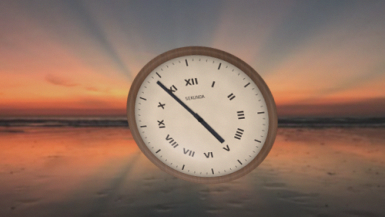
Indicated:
4.54
